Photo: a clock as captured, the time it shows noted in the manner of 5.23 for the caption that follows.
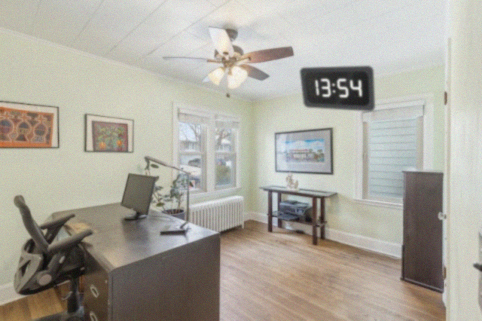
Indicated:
13.54
